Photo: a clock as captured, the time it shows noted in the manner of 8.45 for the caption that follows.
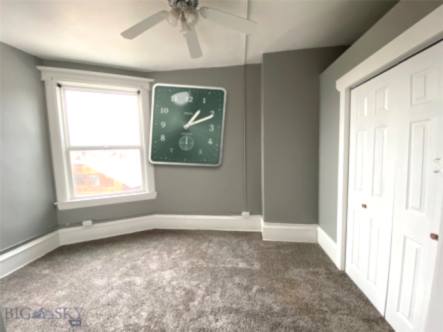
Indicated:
1.11
